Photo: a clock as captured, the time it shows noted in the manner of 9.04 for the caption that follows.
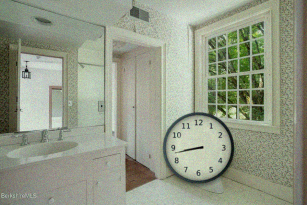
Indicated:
8.43
